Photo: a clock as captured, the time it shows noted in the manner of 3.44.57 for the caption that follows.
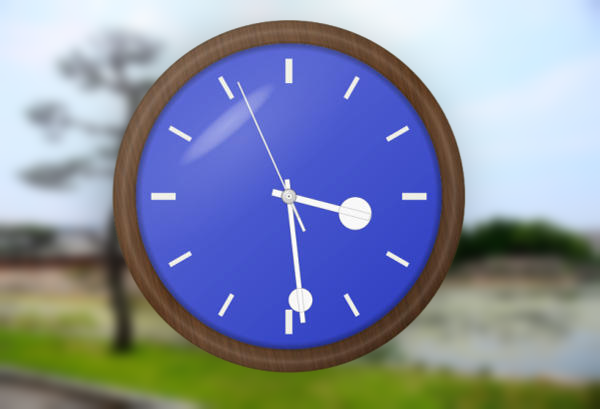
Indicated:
3.28.56
